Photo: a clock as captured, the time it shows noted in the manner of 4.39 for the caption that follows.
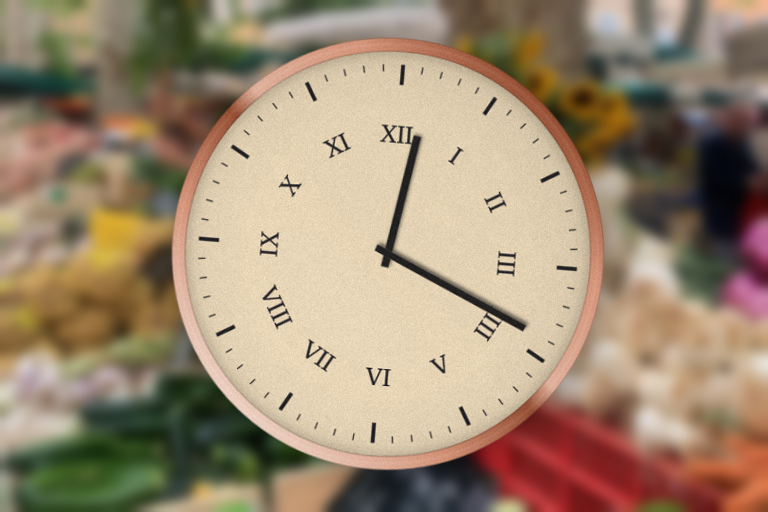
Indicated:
12.19
